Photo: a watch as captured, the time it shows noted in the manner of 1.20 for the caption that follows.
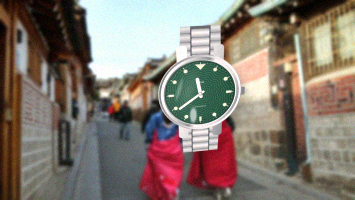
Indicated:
11.39
